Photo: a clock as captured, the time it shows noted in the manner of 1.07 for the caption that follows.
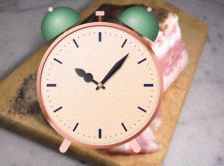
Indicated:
10.07
